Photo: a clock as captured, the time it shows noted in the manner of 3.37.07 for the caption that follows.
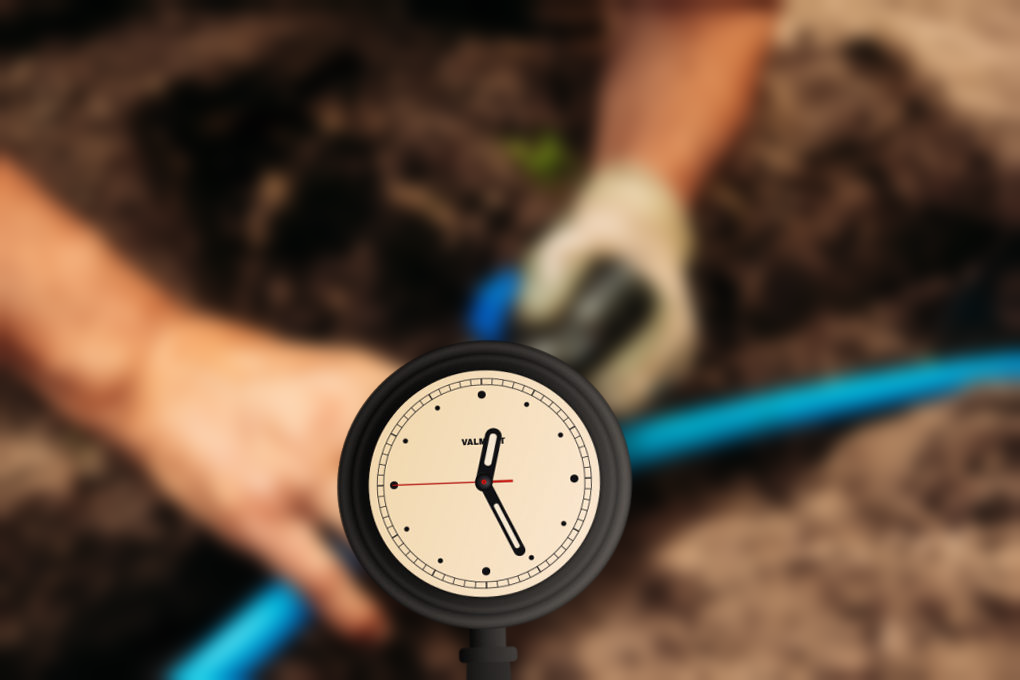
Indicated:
12.25.45
